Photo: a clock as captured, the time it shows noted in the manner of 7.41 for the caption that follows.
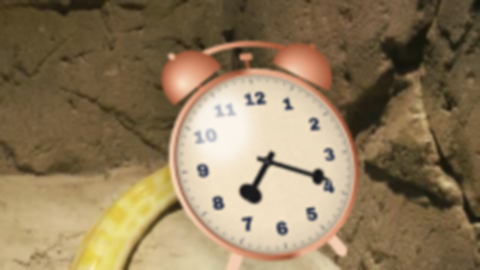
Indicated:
7.19
